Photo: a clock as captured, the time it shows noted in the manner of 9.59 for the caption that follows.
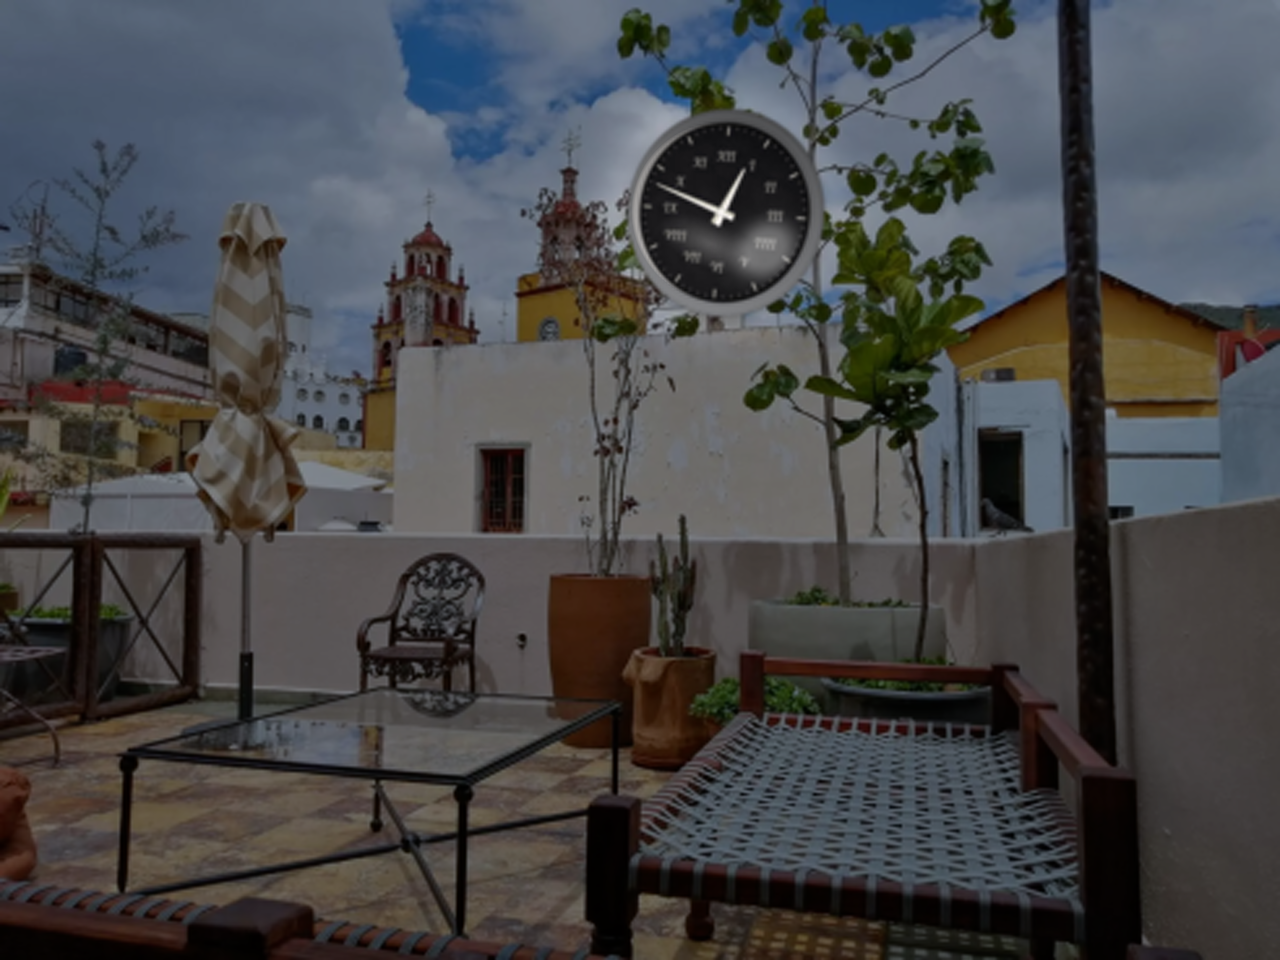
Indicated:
12.48
